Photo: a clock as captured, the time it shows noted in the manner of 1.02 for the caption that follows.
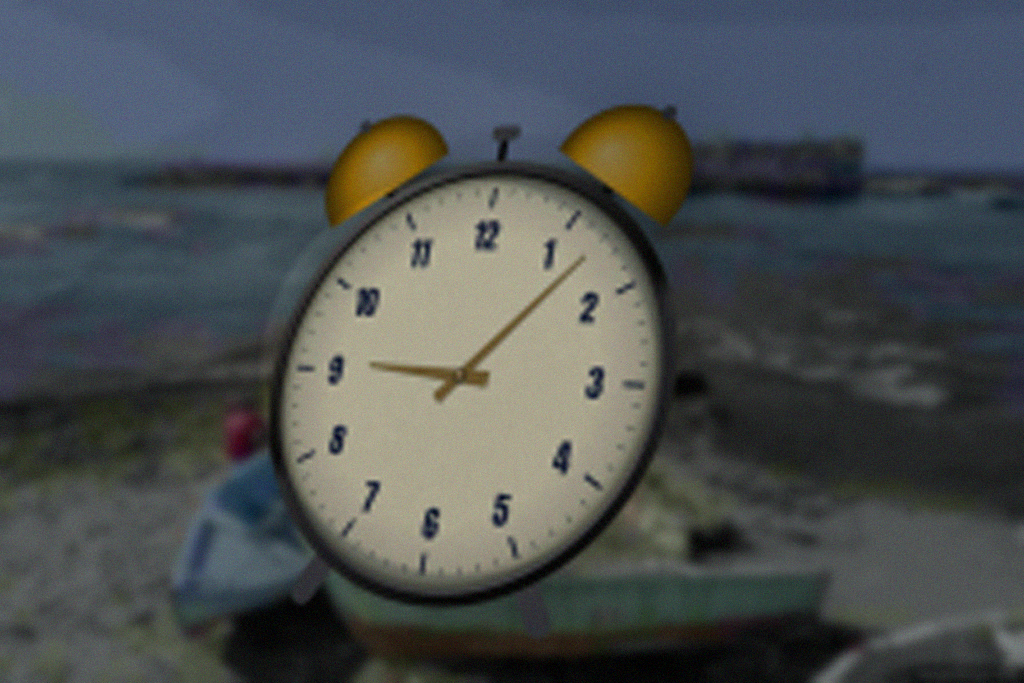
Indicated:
9.07
